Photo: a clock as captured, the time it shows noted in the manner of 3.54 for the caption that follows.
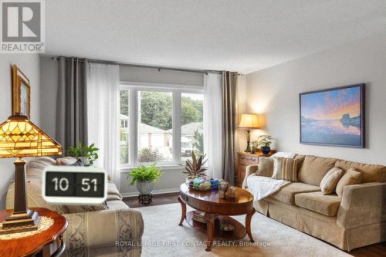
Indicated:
10.51
